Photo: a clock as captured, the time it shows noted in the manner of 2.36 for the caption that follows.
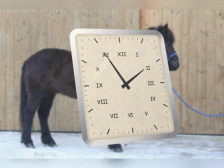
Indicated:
1.55
